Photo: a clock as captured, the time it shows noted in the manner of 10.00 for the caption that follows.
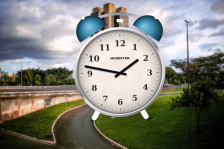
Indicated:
1.47
